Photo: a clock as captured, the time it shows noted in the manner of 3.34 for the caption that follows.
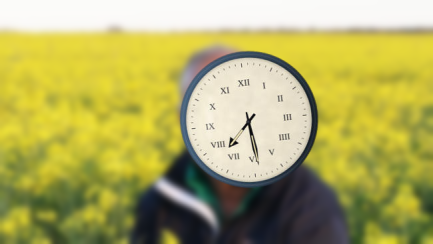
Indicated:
7.29
